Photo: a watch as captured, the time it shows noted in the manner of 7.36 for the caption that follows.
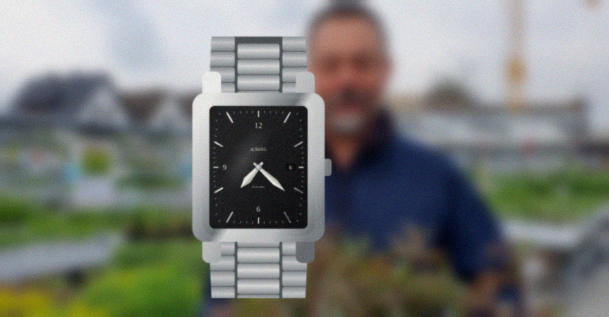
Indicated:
7.22
